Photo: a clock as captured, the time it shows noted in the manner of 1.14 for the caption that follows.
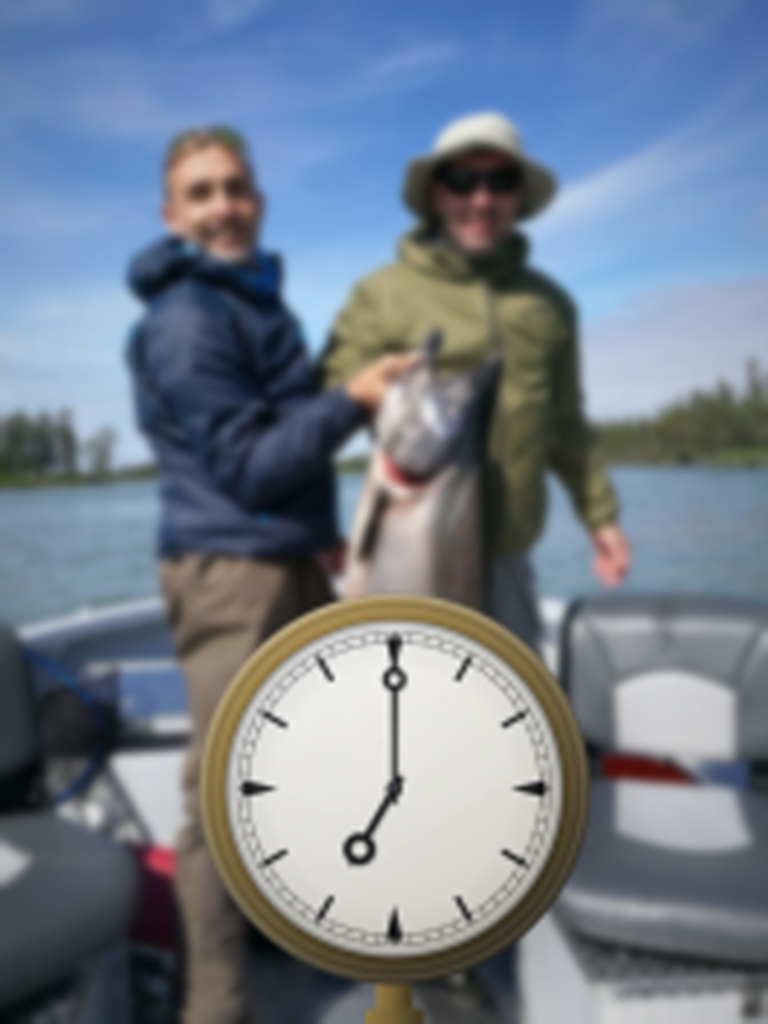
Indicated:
7.00
